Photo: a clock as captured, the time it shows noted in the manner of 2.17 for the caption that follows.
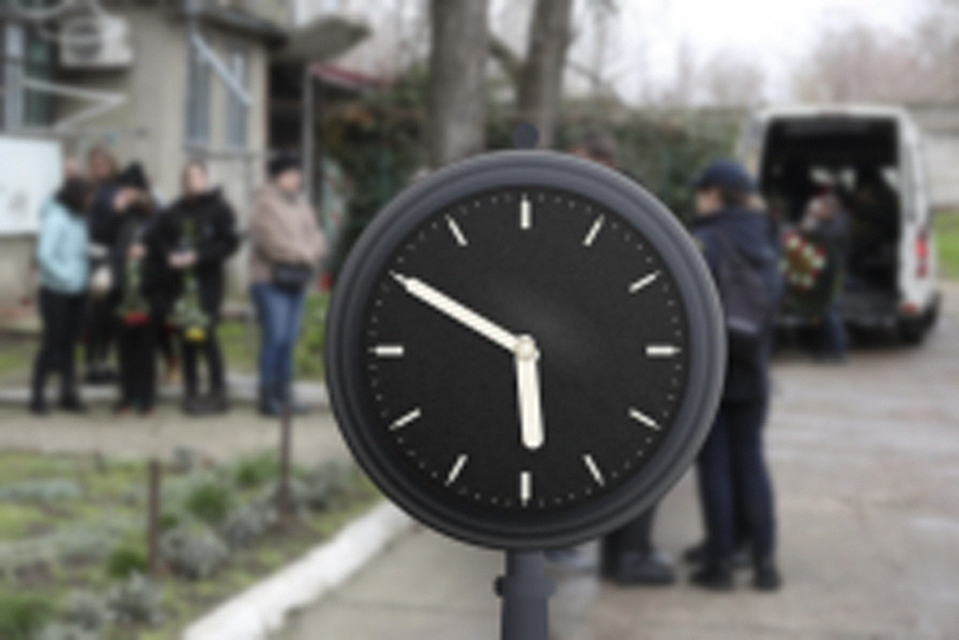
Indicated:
5.50
